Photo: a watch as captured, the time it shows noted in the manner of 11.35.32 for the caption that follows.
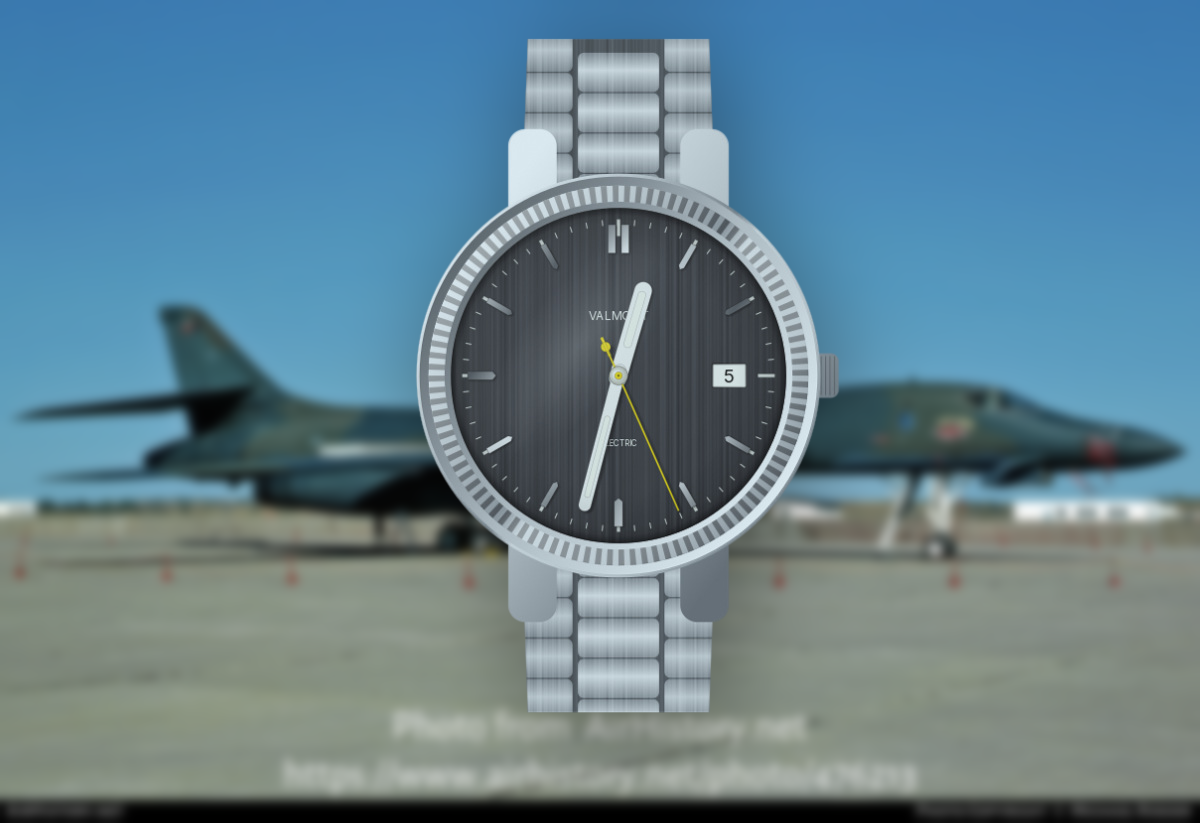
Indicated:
12.32.26
